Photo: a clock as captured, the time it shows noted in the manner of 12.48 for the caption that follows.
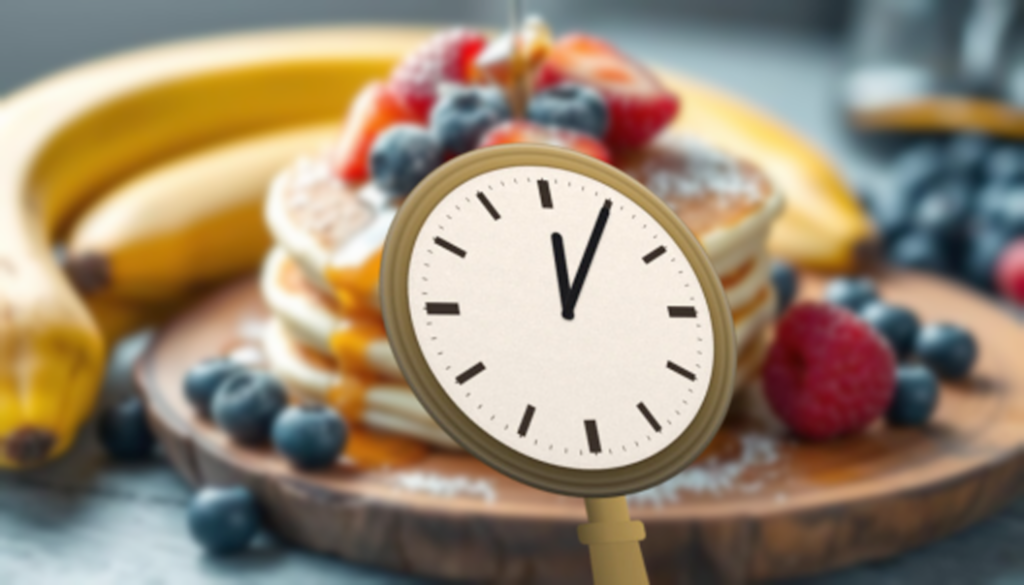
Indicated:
12.05
